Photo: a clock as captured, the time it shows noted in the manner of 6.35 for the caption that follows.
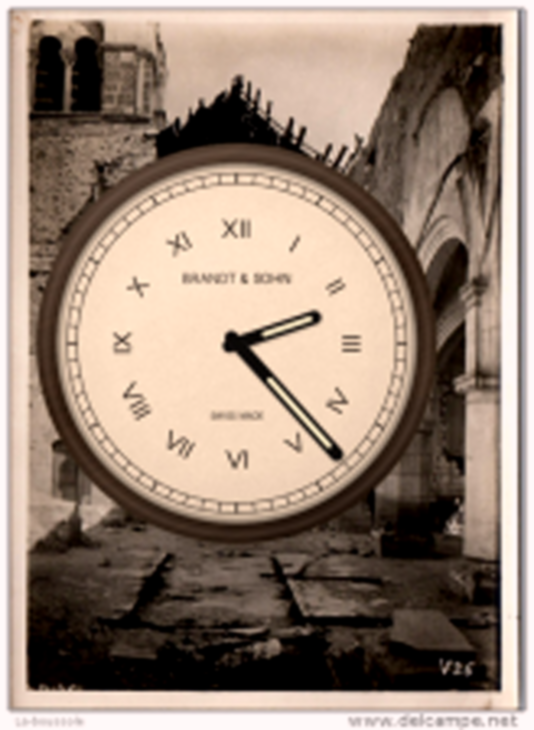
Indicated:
2.23
